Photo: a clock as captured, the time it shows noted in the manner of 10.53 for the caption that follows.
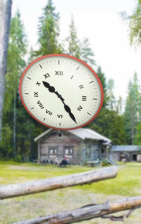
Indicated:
10.25
